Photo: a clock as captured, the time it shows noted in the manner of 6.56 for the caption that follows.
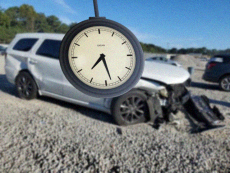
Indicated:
7.28
